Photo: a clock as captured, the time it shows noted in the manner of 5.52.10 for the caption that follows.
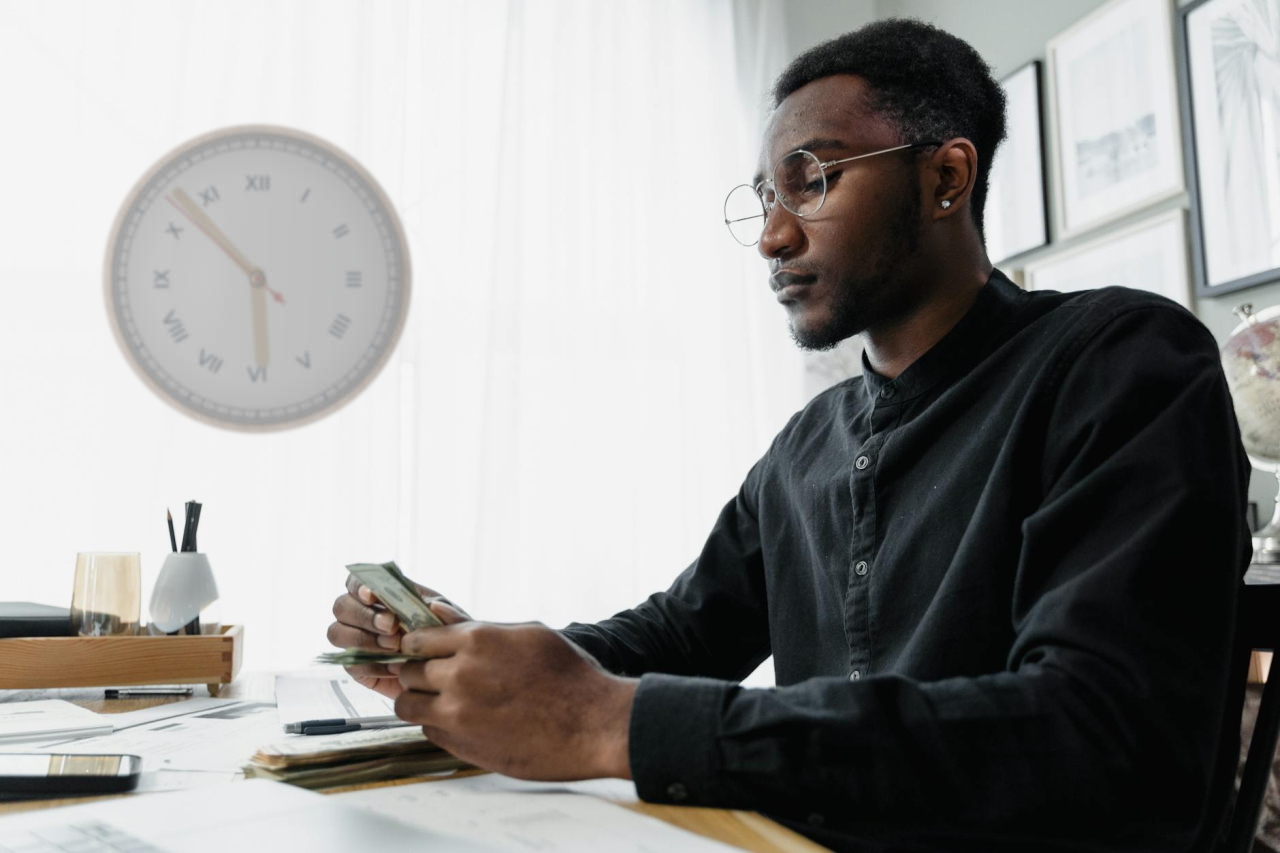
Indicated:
5.52.52
